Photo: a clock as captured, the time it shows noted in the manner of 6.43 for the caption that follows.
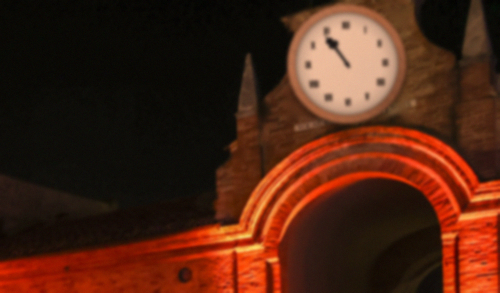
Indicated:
10.54
